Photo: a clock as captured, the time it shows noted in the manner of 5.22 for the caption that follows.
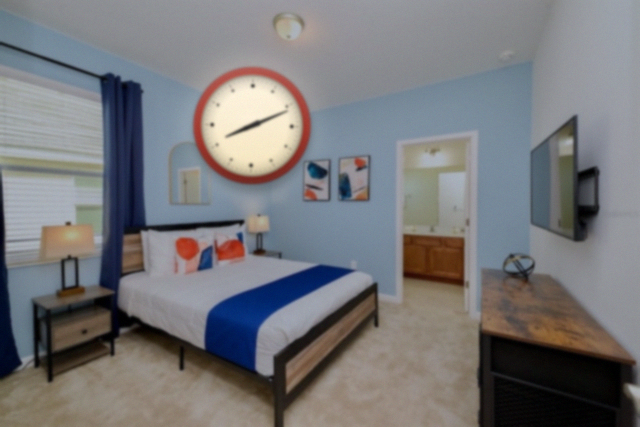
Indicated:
8.11
